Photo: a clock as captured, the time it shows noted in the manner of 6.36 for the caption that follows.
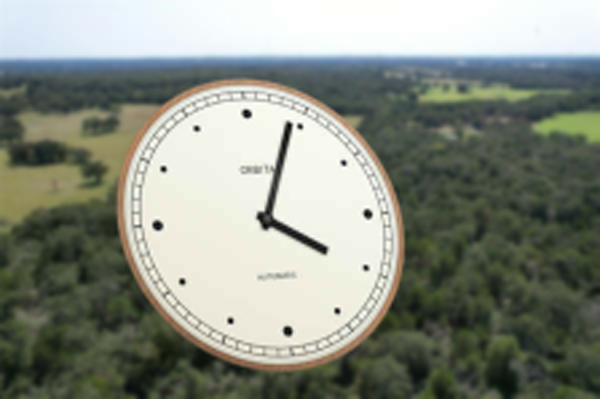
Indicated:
4.04
